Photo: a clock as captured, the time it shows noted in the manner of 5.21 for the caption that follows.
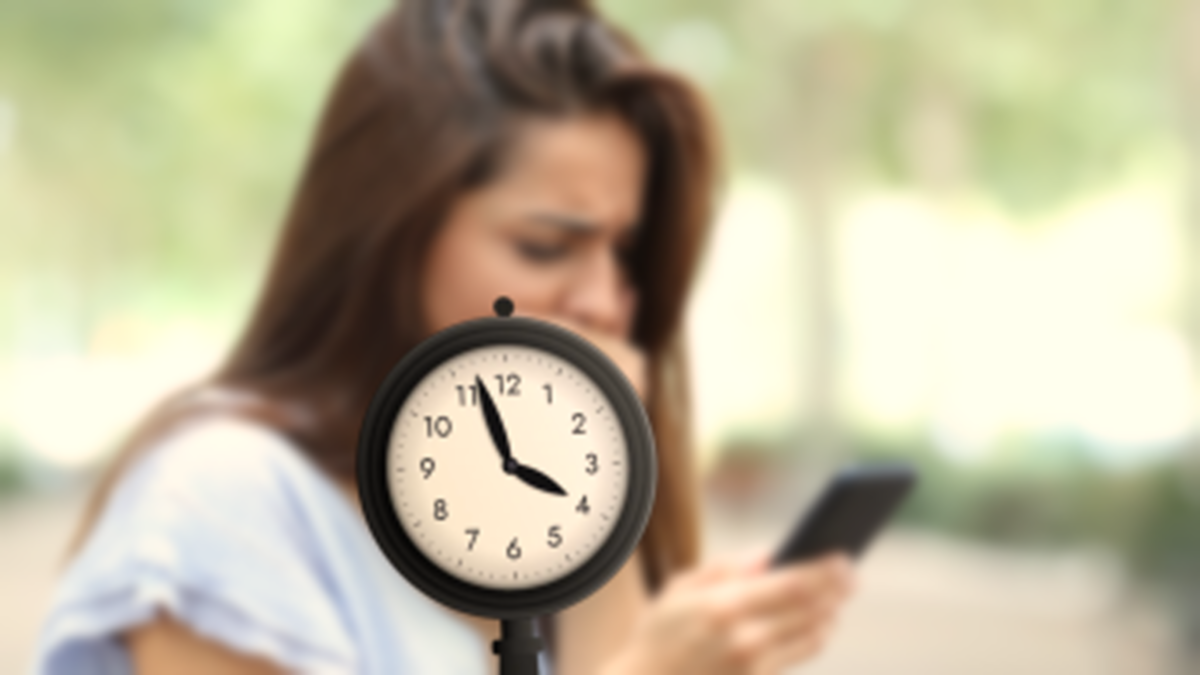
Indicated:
3.57
